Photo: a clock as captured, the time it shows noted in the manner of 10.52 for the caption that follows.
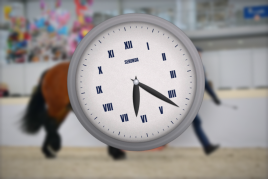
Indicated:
6.22
